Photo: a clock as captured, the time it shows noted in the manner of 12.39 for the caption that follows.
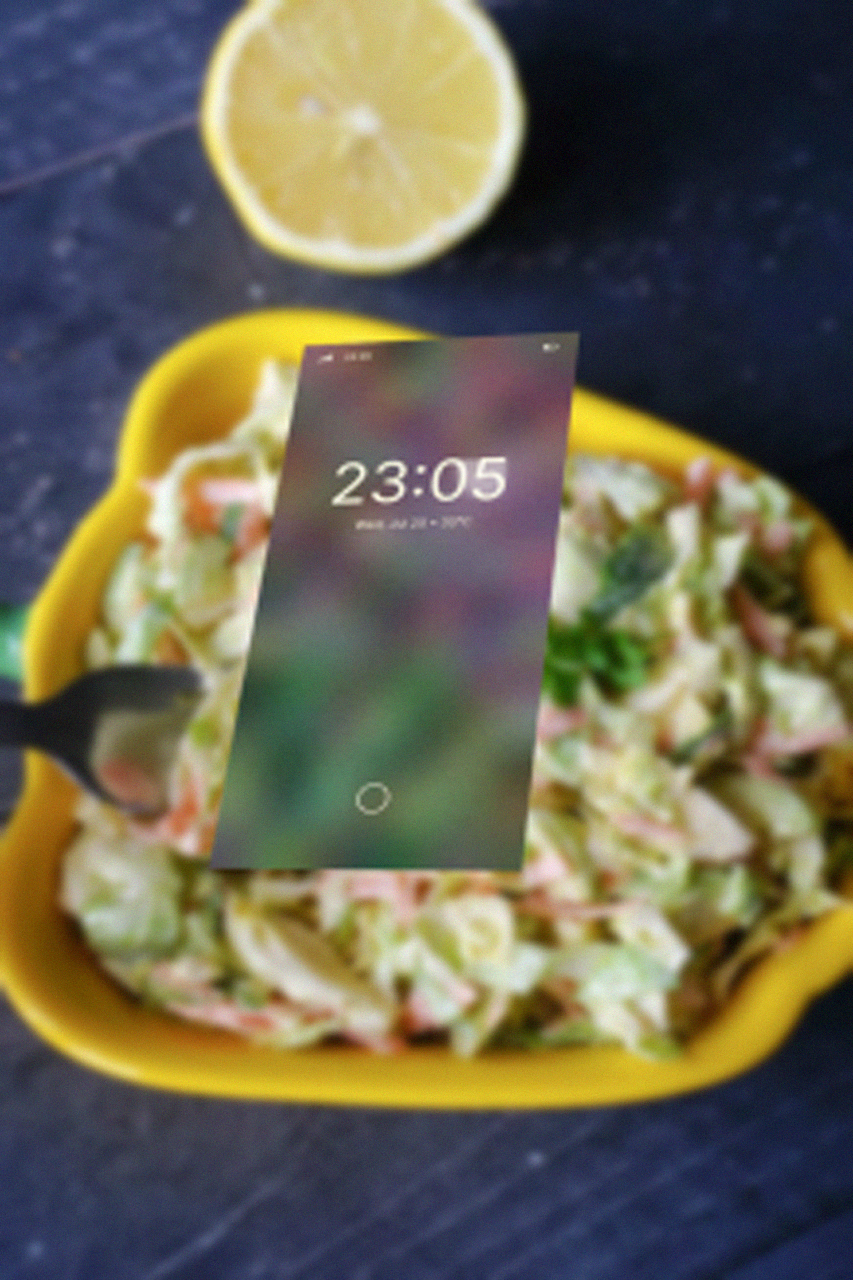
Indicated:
23.05
